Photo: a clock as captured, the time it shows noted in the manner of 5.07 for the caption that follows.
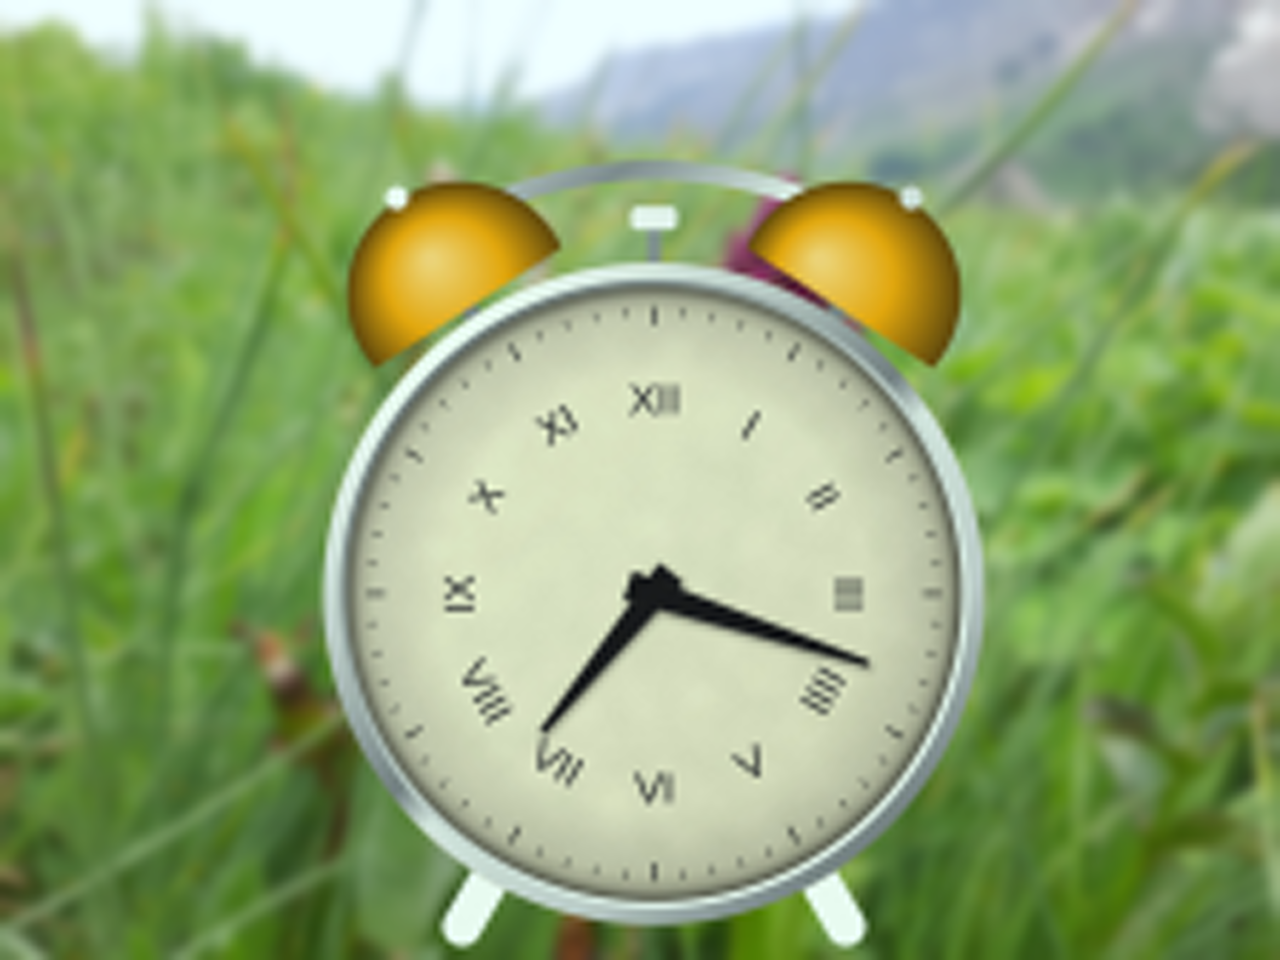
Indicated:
7.18
